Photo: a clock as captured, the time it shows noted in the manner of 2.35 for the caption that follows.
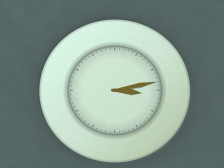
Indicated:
3.13
